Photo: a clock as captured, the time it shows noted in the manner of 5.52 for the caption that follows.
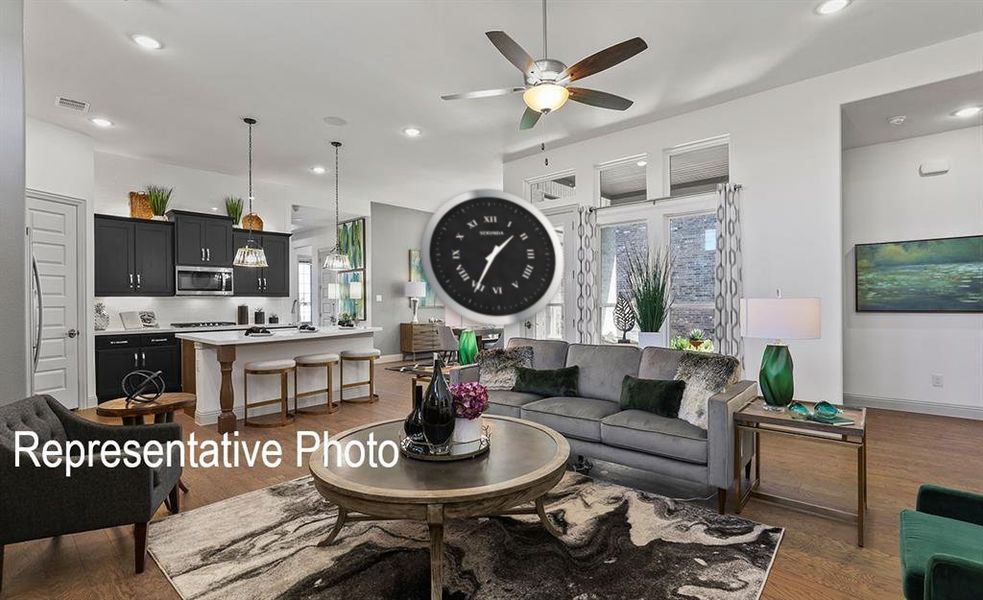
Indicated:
1.35
